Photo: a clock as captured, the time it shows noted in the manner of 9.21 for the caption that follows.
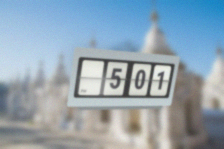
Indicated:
5.01
